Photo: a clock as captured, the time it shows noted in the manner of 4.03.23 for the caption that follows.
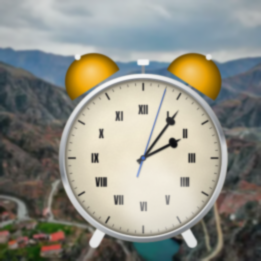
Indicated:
2.06.03
